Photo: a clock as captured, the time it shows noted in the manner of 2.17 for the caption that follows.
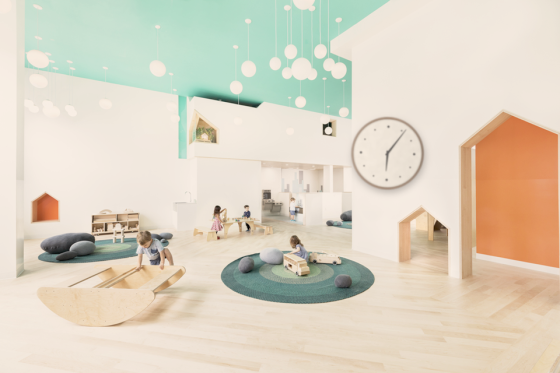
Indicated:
6.06
